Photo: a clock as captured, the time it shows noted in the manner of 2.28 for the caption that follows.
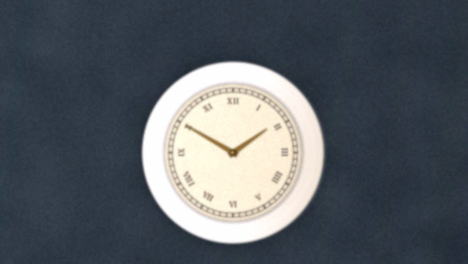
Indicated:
1.50
